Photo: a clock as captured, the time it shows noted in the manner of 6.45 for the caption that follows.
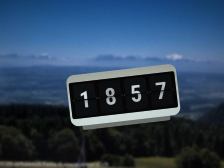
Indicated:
18.57
